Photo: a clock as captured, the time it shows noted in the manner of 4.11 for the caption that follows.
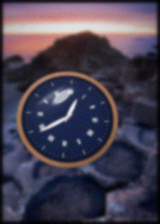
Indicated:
12.39
